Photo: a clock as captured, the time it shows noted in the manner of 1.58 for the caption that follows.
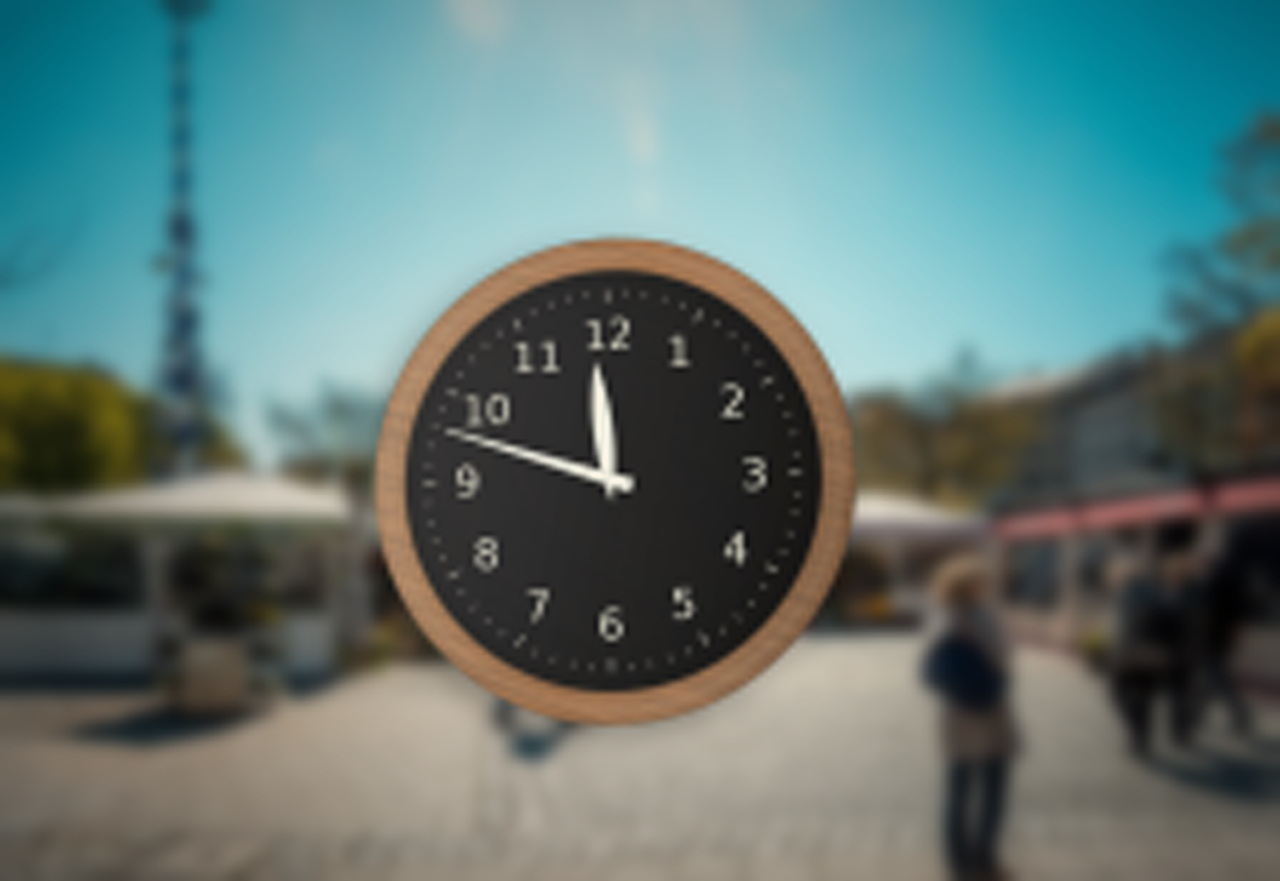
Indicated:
11.48
